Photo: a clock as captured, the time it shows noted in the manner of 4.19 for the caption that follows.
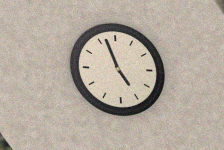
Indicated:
4.57
